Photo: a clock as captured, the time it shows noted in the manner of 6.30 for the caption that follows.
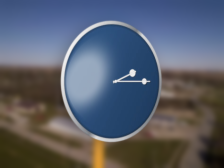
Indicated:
2.15
